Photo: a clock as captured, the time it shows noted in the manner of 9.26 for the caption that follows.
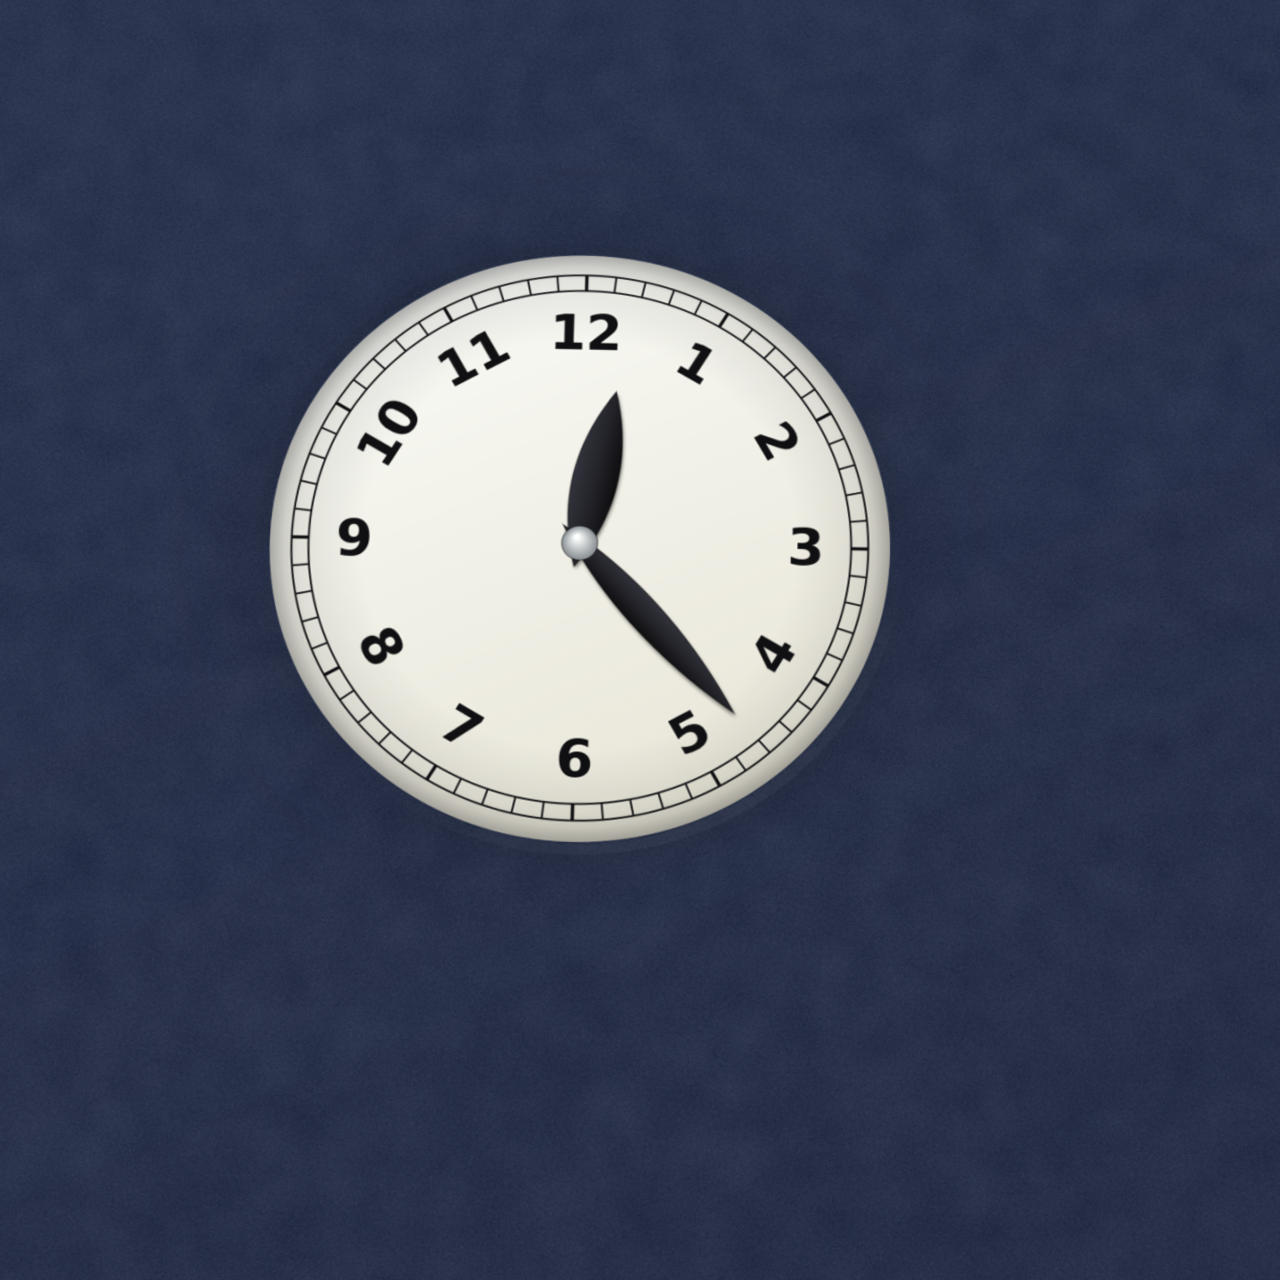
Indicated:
12.23
